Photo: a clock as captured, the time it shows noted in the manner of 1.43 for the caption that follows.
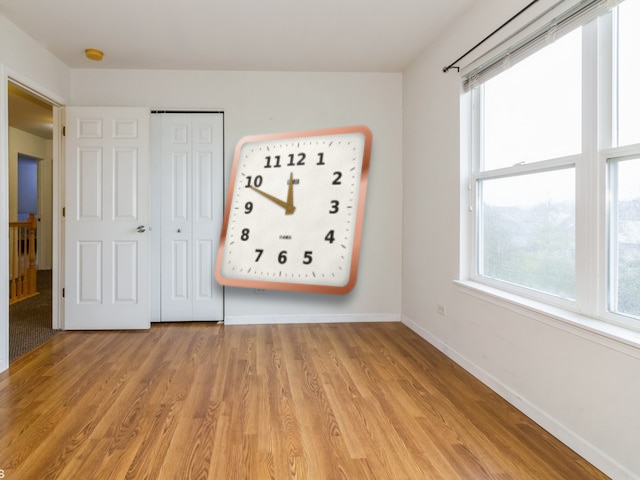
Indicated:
11.49
